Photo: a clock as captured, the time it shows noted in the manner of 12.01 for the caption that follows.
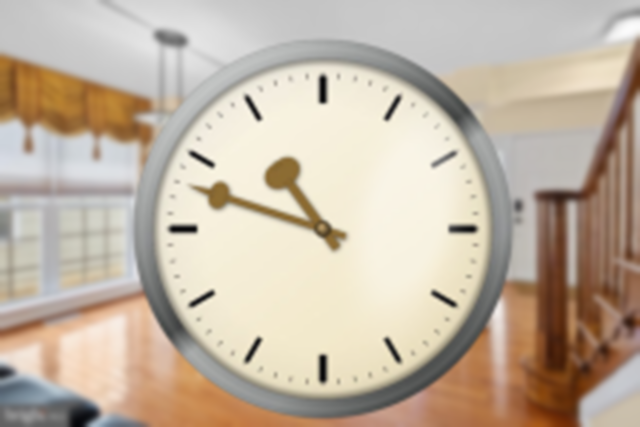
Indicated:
10.48
